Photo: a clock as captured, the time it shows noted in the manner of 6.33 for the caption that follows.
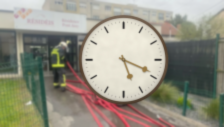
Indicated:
5.19
